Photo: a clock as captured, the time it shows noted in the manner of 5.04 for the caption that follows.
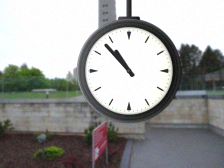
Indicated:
10.53
